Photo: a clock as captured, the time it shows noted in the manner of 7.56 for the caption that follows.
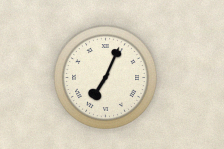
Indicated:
7.04
